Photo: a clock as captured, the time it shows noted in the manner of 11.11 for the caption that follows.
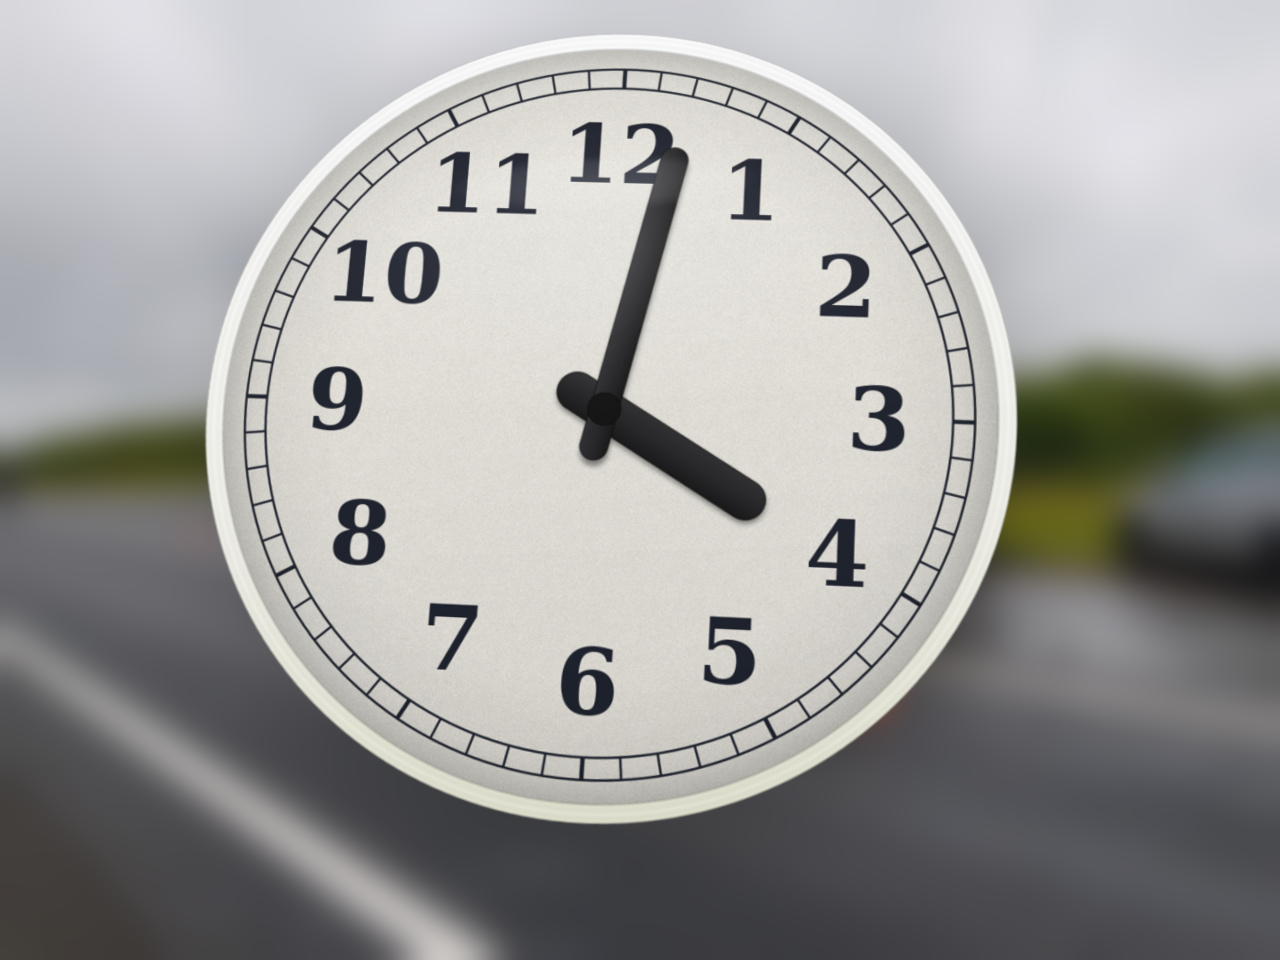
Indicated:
4.02
